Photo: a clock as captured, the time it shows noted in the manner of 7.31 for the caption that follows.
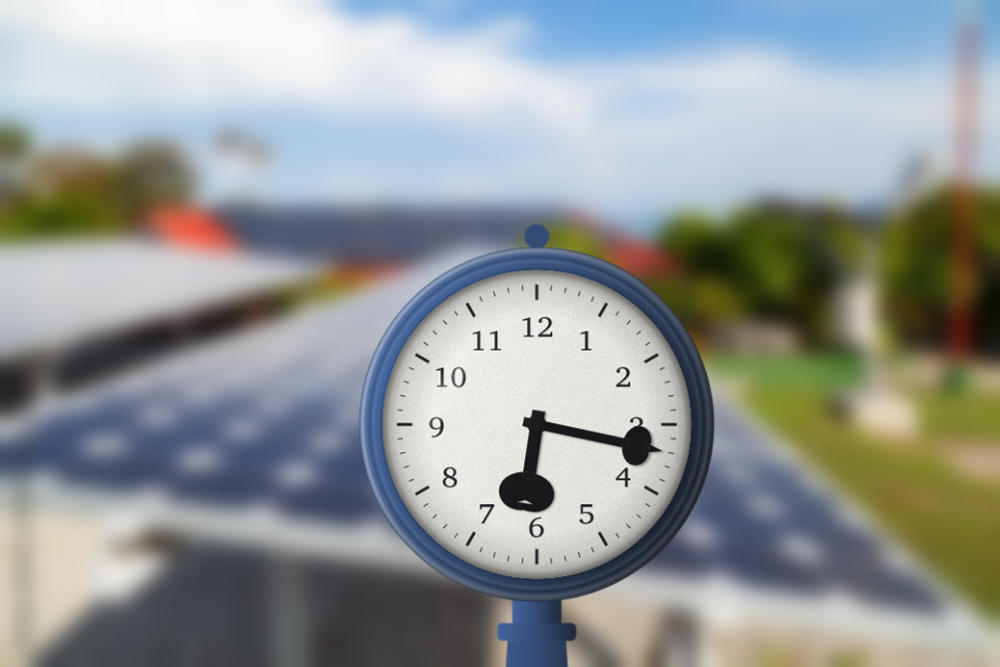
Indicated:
6.17
